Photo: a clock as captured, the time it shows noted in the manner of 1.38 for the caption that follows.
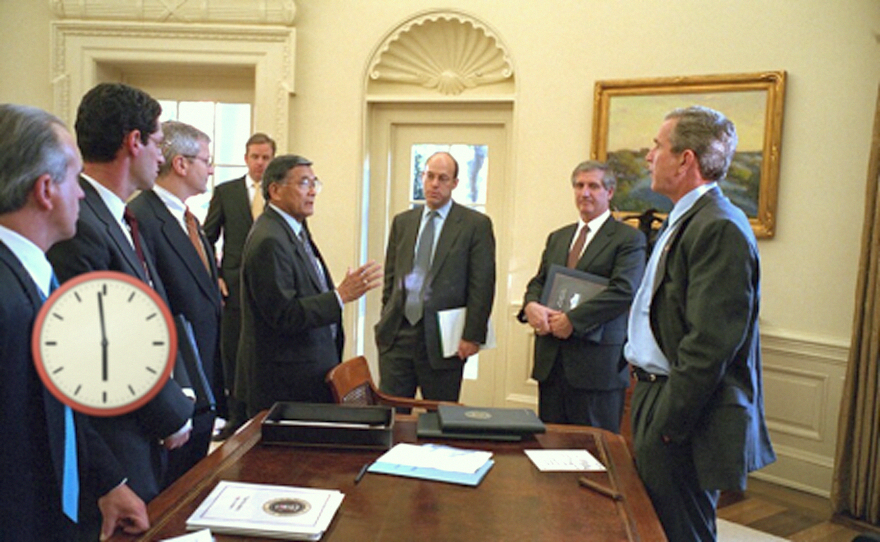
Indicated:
5.59
